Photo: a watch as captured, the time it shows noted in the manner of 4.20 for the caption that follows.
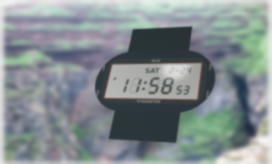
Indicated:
11.58
